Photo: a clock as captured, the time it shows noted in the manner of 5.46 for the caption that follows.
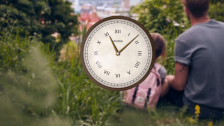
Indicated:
11.08
